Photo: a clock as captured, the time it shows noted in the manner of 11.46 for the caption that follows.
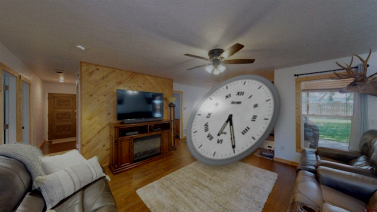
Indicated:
6.25
